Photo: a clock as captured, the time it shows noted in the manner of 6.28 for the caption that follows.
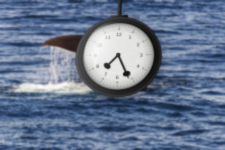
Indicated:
7.26
